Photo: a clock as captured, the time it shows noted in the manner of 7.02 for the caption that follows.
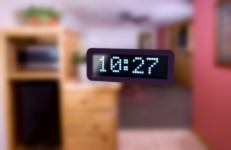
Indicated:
10.27
